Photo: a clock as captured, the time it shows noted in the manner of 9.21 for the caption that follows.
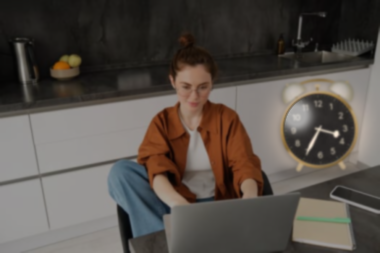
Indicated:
3.35
